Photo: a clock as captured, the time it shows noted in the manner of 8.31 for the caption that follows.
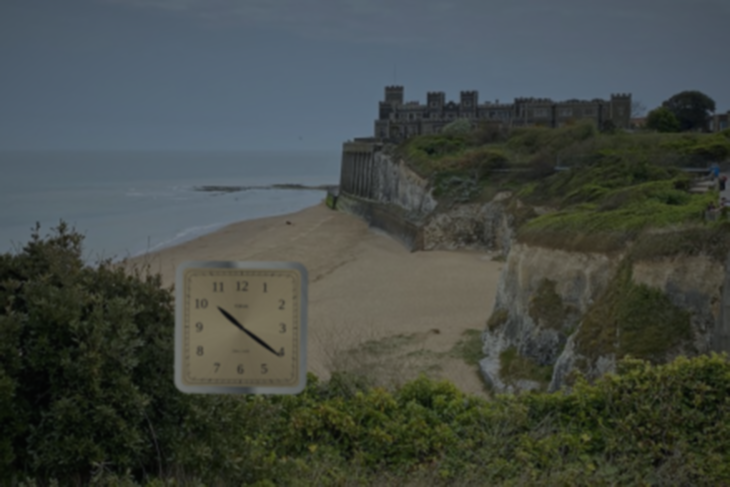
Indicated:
10.21
